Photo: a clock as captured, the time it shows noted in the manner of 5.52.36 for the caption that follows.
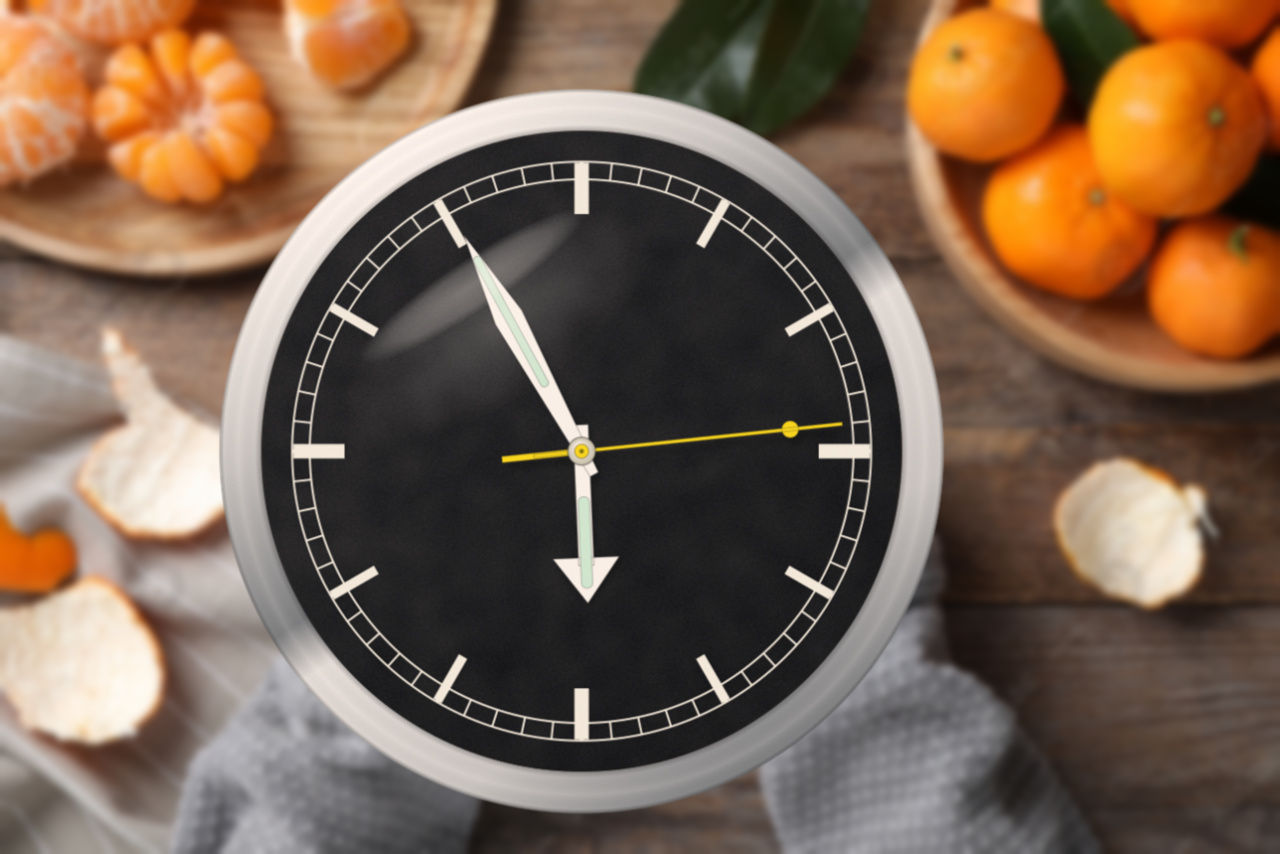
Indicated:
5.55.14
